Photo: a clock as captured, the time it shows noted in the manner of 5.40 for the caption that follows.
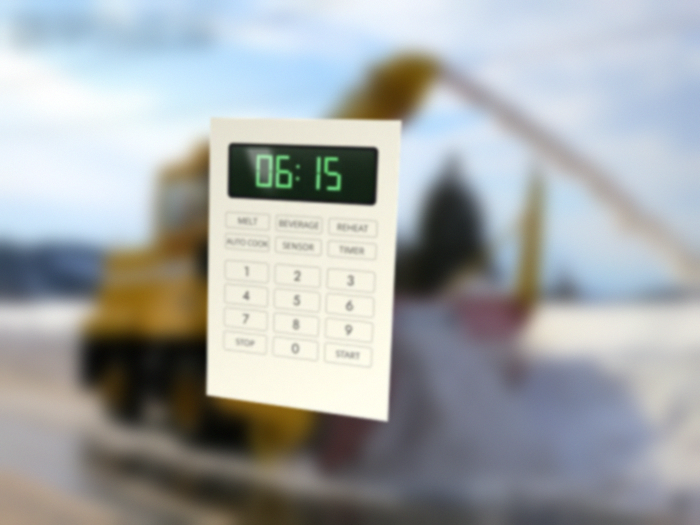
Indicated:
6.15
